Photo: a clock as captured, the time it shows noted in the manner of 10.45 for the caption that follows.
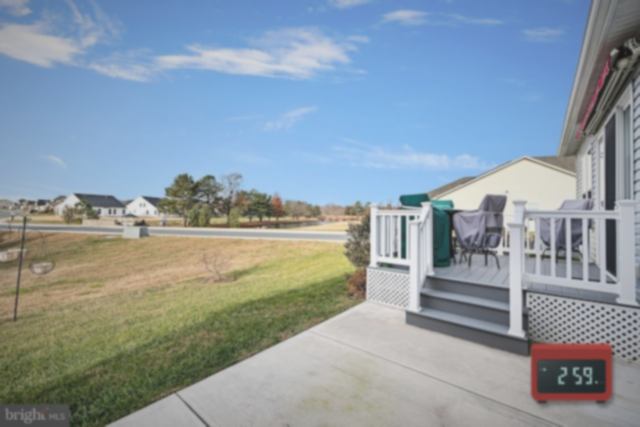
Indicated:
2.59
